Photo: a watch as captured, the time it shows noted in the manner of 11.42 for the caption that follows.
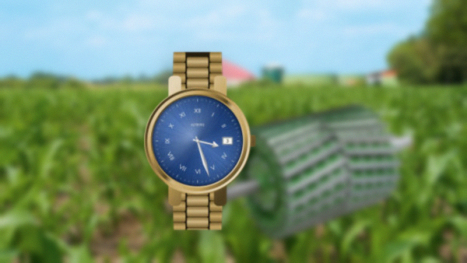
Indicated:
3.27
